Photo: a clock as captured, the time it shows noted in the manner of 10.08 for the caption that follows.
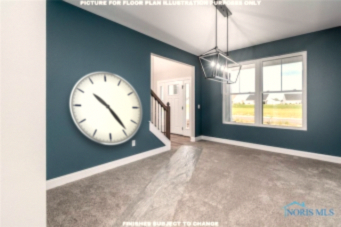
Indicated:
10.24
